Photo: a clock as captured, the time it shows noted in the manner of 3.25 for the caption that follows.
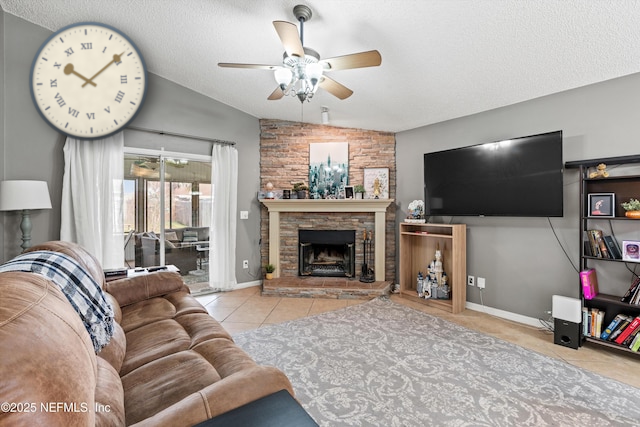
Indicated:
10.09
